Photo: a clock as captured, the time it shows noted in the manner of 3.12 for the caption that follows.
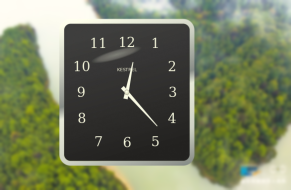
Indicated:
12.23
